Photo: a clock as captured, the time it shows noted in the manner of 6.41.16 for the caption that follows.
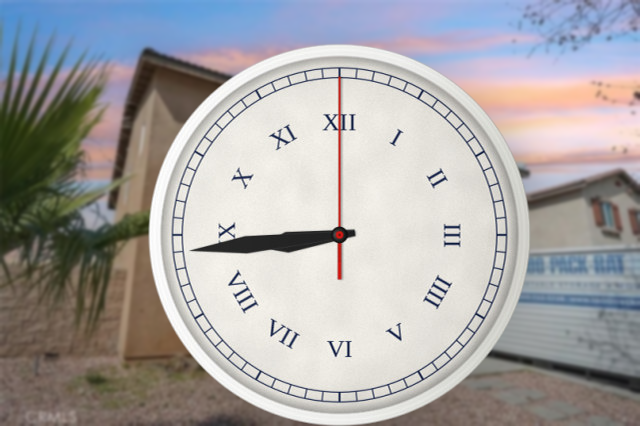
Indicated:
8.44.00
